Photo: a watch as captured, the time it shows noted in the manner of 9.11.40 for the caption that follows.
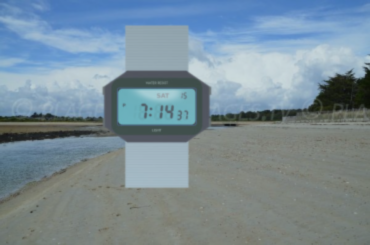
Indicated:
7.14.37
